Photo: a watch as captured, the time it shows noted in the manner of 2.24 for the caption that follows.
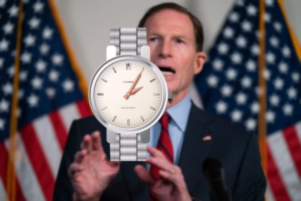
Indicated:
2.05
